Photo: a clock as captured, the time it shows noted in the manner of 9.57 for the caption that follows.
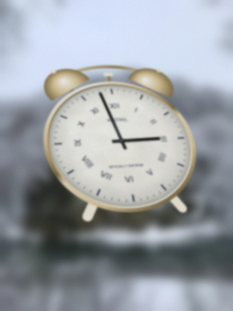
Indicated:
2.58
